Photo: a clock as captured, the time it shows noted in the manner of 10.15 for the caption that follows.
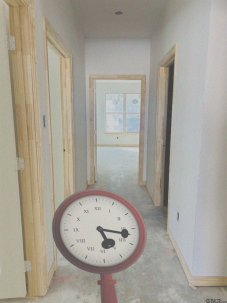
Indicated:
5.17
